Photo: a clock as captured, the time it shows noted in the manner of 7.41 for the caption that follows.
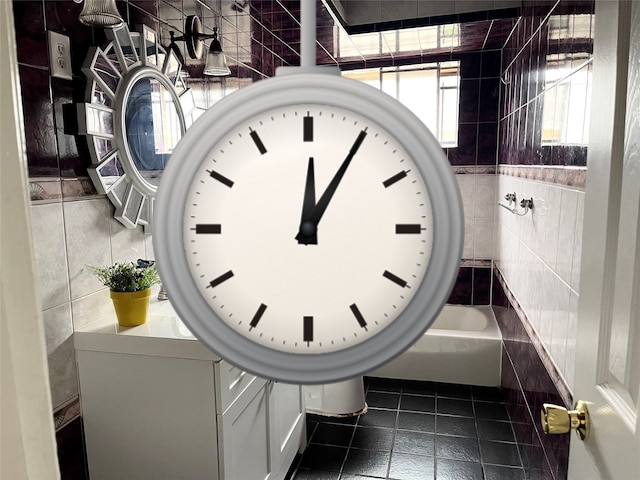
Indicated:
12.05
